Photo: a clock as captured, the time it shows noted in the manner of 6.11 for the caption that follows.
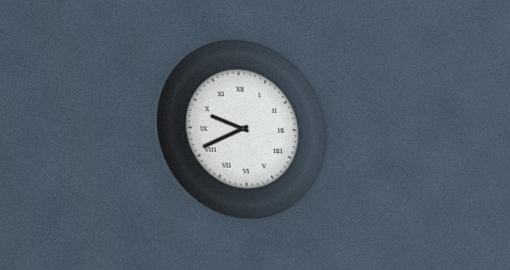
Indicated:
9.41
